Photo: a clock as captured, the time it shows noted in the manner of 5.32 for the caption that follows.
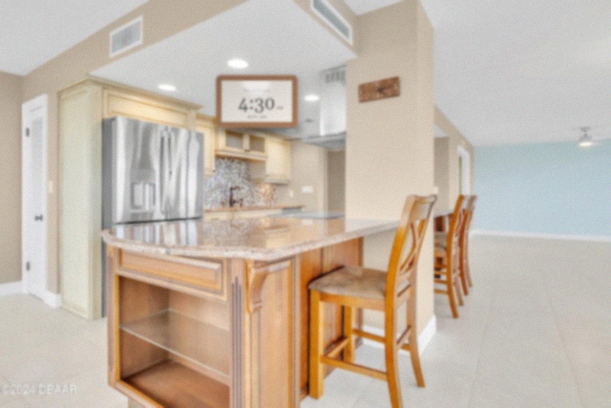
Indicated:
4.30
